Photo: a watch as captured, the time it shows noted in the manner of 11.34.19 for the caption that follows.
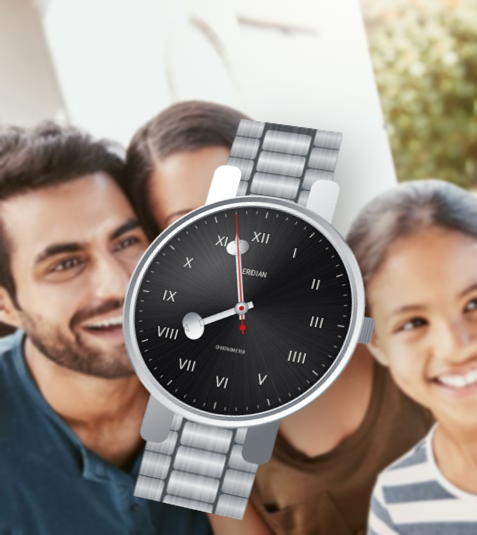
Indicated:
7.56.57
